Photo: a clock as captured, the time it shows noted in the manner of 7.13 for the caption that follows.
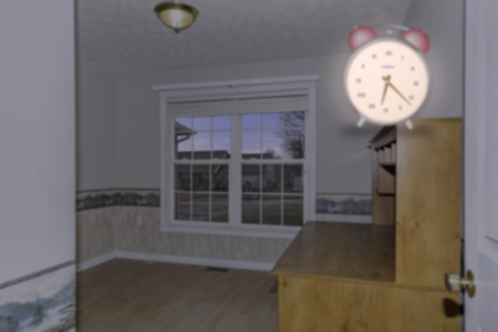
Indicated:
6.22
